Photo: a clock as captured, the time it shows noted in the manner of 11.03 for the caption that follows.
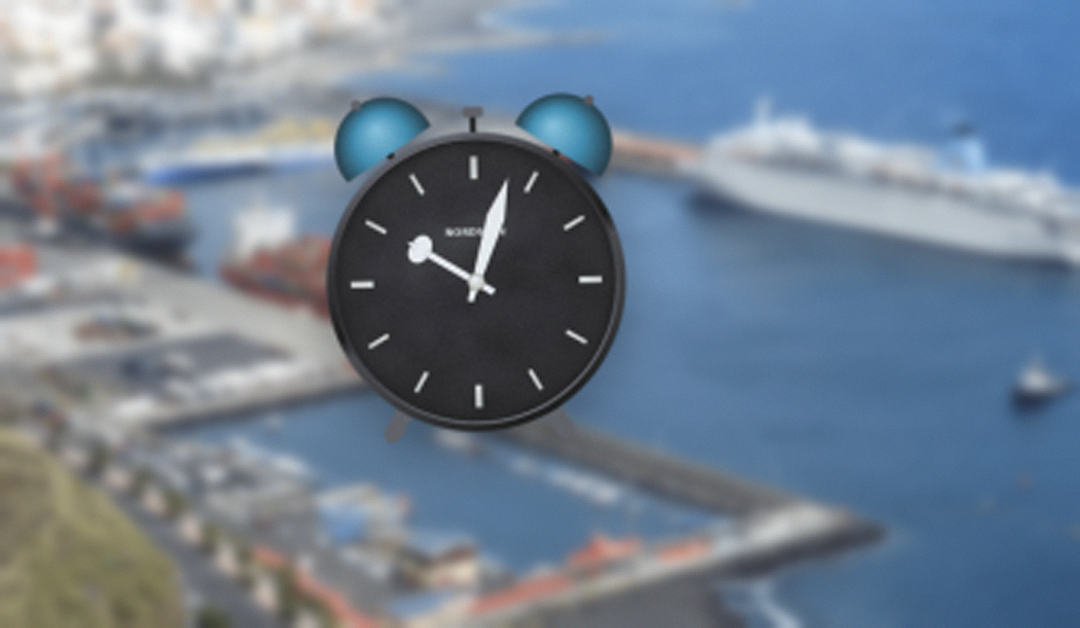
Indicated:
10.03
